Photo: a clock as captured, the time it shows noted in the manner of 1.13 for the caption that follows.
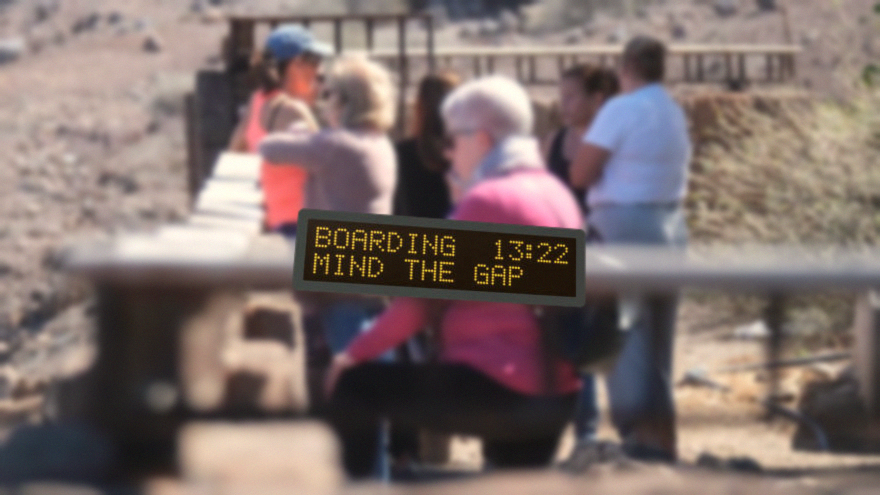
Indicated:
13.22
